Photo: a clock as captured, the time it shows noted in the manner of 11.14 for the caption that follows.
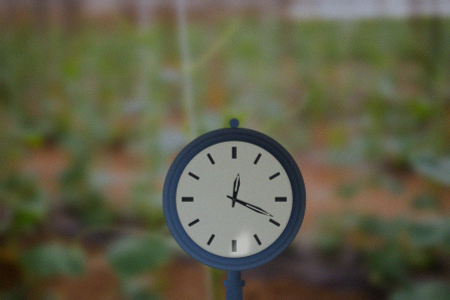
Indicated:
12.19
